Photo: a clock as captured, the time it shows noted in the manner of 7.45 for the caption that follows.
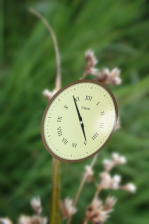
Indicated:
4.54
